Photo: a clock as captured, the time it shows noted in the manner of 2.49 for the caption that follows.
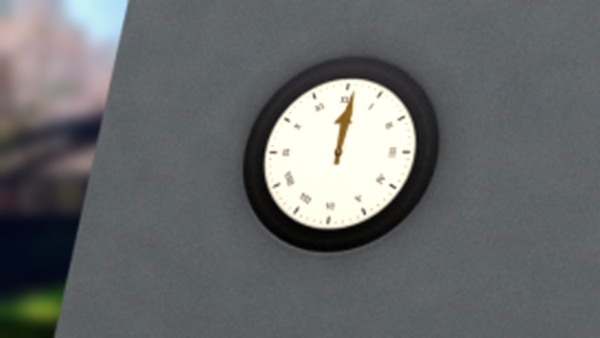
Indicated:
12.01
